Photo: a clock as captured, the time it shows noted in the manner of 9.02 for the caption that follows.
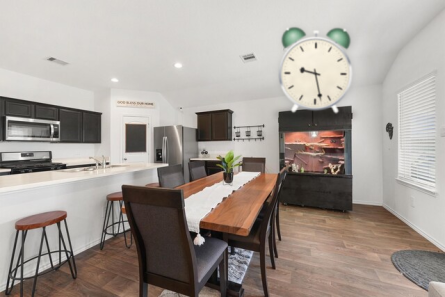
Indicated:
9.28
